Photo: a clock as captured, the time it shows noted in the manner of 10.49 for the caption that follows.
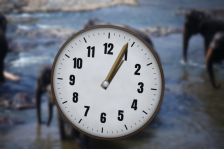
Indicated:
1.04
